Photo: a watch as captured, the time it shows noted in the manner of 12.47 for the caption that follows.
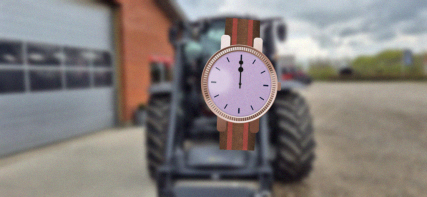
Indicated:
12.00
